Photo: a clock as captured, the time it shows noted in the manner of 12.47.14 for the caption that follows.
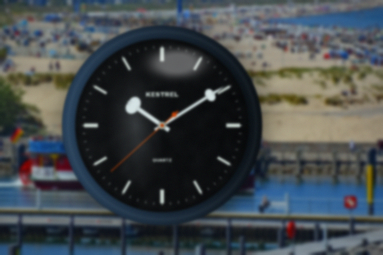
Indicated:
10.09.38
